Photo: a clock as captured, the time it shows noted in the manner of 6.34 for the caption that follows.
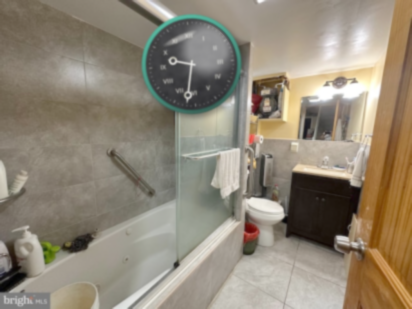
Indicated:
9.32
